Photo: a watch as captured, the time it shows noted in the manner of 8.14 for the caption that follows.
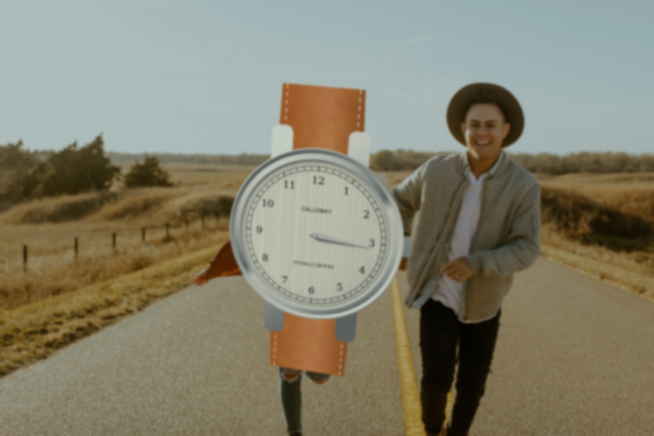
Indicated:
3.16
